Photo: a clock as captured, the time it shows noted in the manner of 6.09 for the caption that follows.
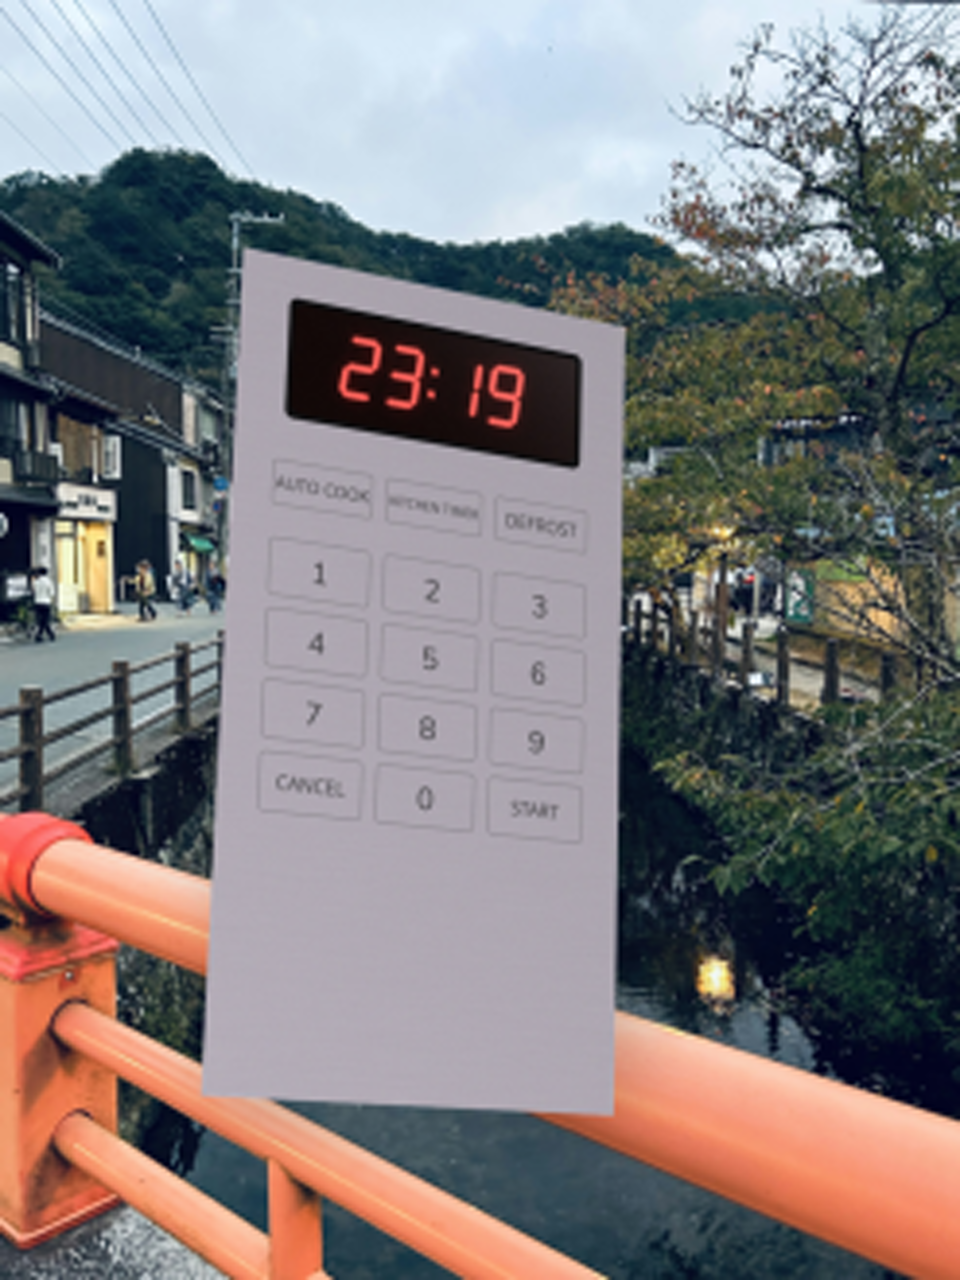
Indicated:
23.19
